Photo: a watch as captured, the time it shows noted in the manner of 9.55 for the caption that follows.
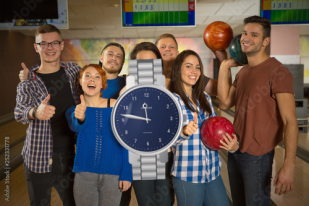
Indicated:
11.47
